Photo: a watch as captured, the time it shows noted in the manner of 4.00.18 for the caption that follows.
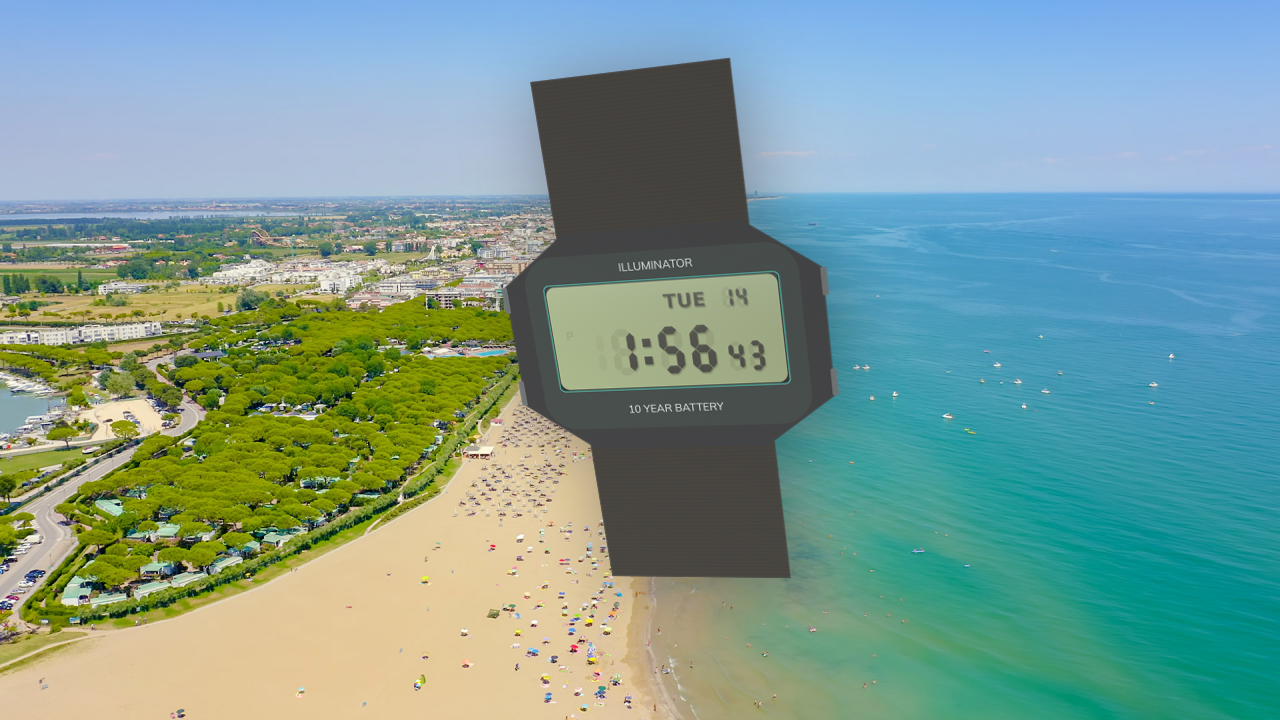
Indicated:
1.56.43
